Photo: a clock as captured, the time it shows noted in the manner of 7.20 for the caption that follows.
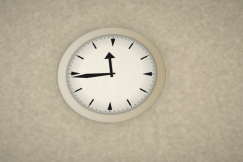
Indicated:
11.44
